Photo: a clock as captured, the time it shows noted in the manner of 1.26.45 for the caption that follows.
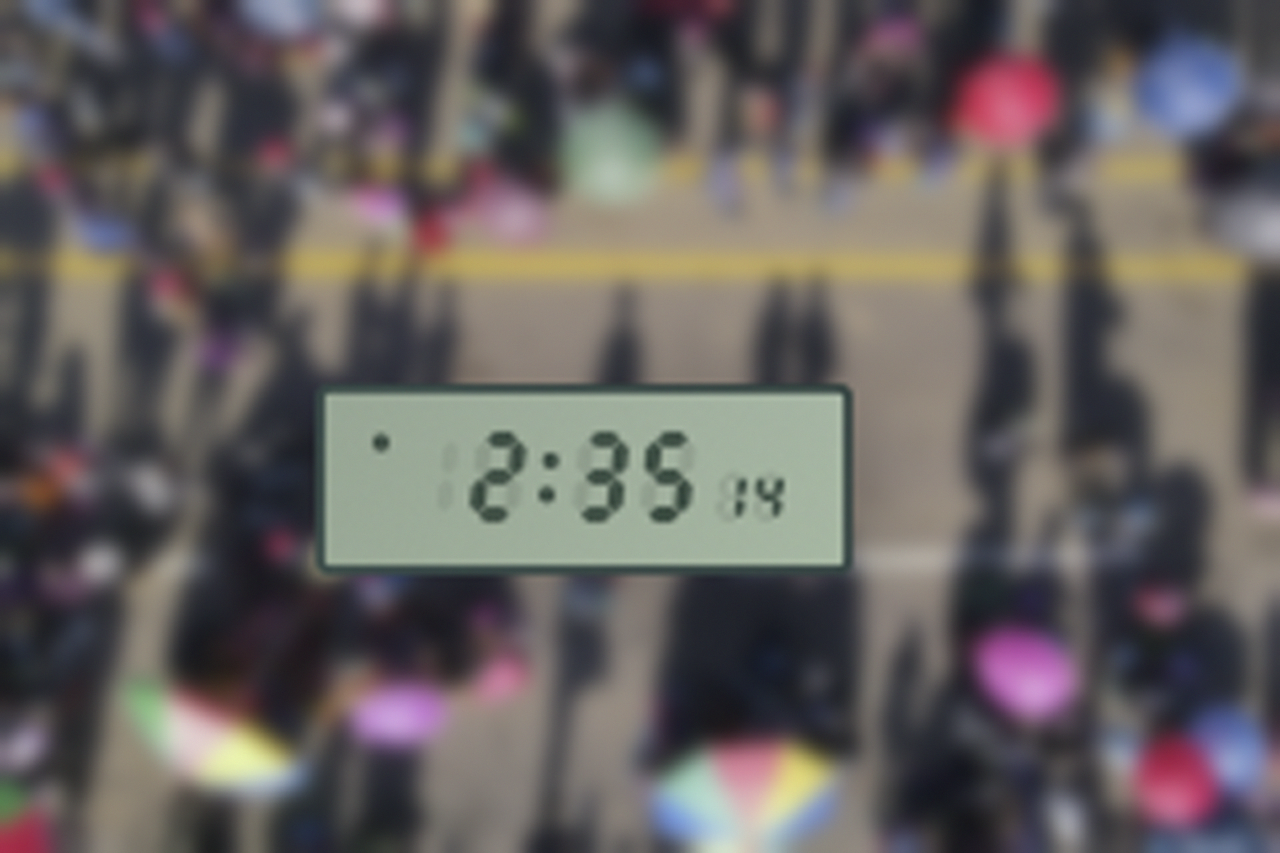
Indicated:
2.35.14
